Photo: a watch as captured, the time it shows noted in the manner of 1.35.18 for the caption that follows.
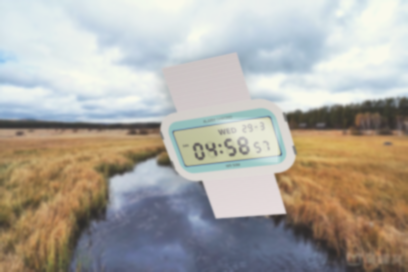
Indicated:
4.58.57
